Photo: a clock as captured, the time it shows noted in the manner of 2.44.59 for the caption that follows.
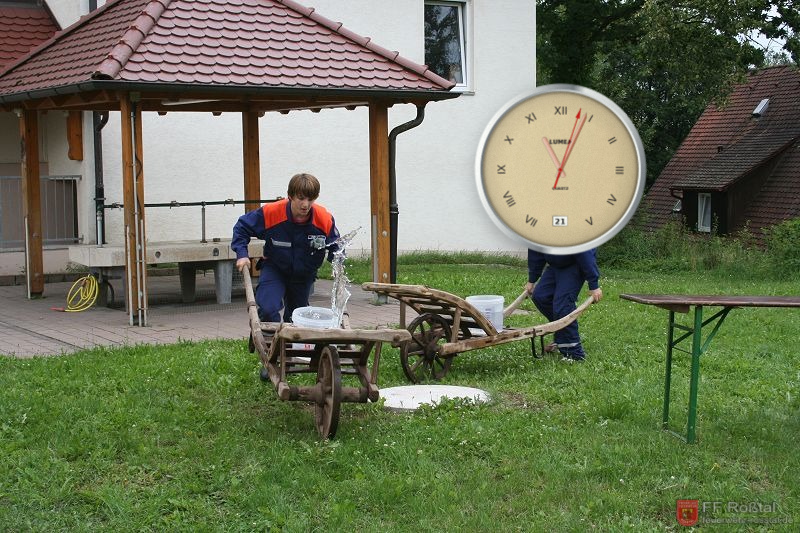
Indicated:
11.04.03
